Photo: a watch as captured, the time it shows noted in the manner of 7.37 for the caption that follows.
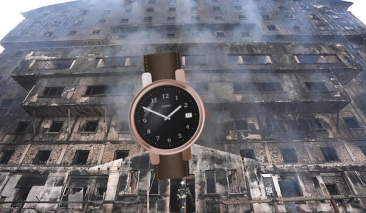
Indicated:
1.50
